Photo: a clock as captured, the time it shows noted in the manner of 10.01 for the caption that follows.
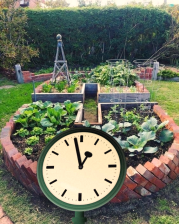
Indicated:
12.58
